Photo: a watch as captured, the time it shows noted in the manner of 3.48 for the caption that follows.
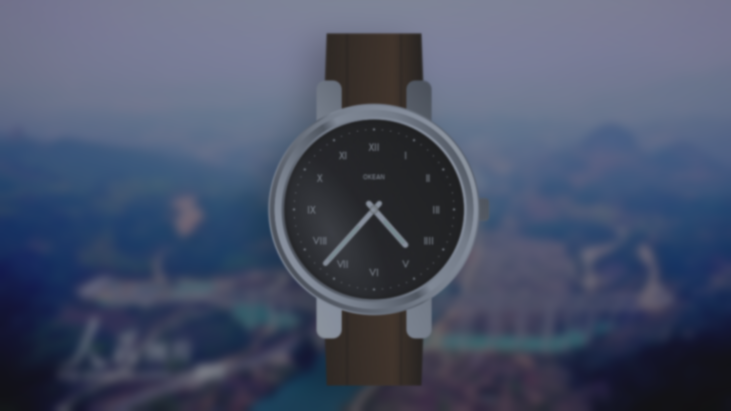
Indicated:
4.37
